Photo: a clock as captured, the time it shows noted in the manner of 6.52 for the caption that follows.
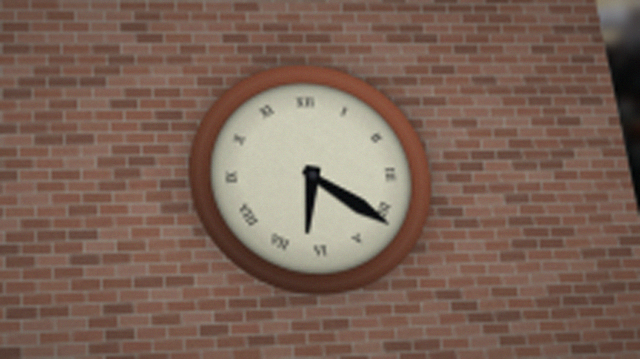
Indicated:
6.21
